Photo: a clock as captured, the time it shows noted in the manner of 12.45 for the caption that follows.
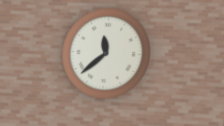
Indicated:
11.38
